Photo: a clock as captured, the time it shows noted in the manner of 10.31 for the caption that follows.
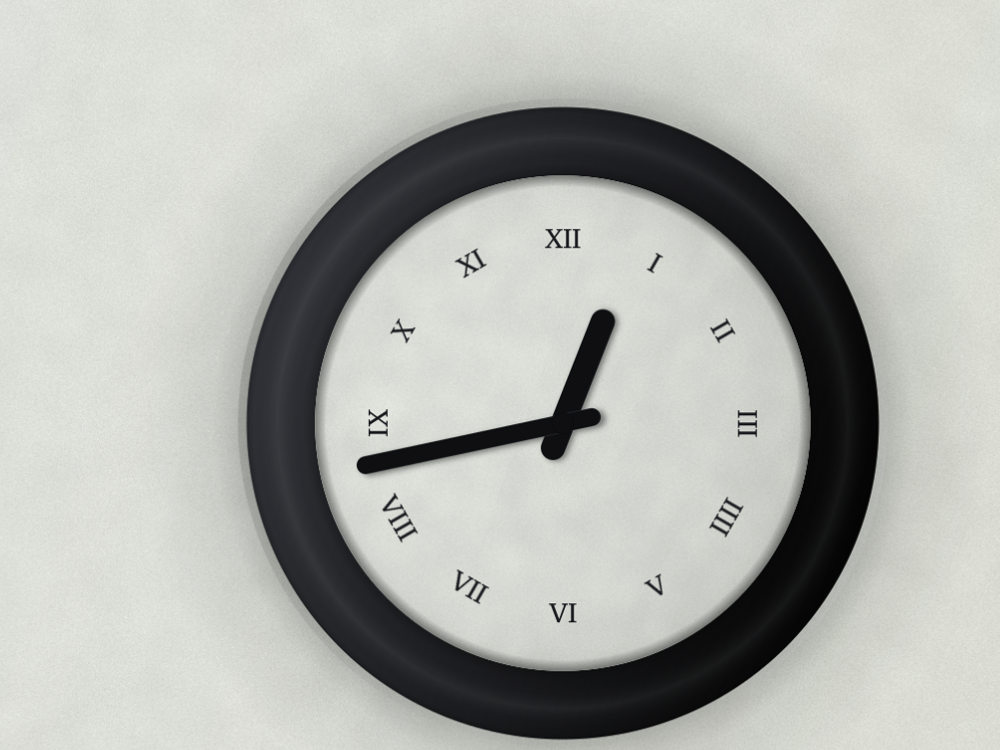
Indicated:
12.43
